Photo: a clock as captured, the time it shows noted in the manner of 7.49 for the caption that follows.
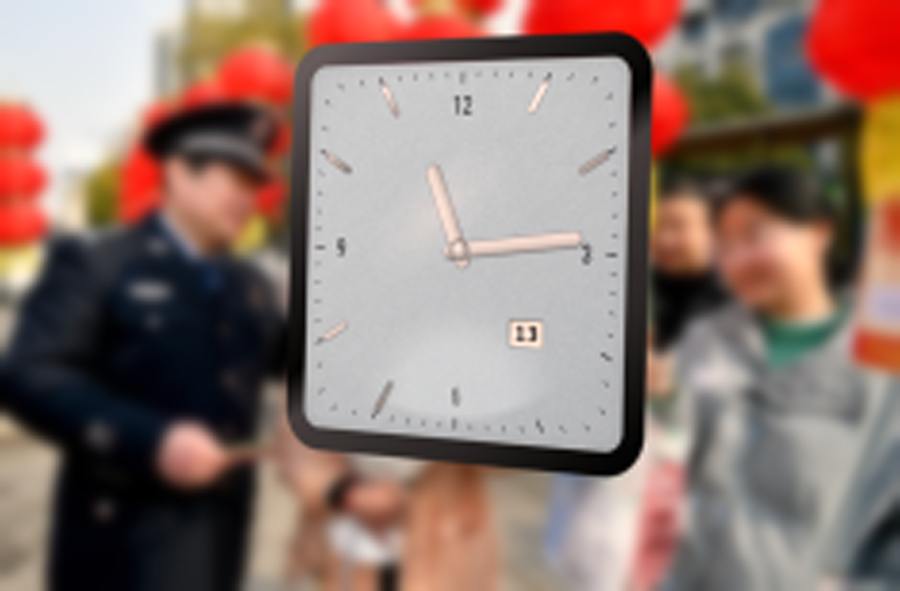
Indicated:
11.14
